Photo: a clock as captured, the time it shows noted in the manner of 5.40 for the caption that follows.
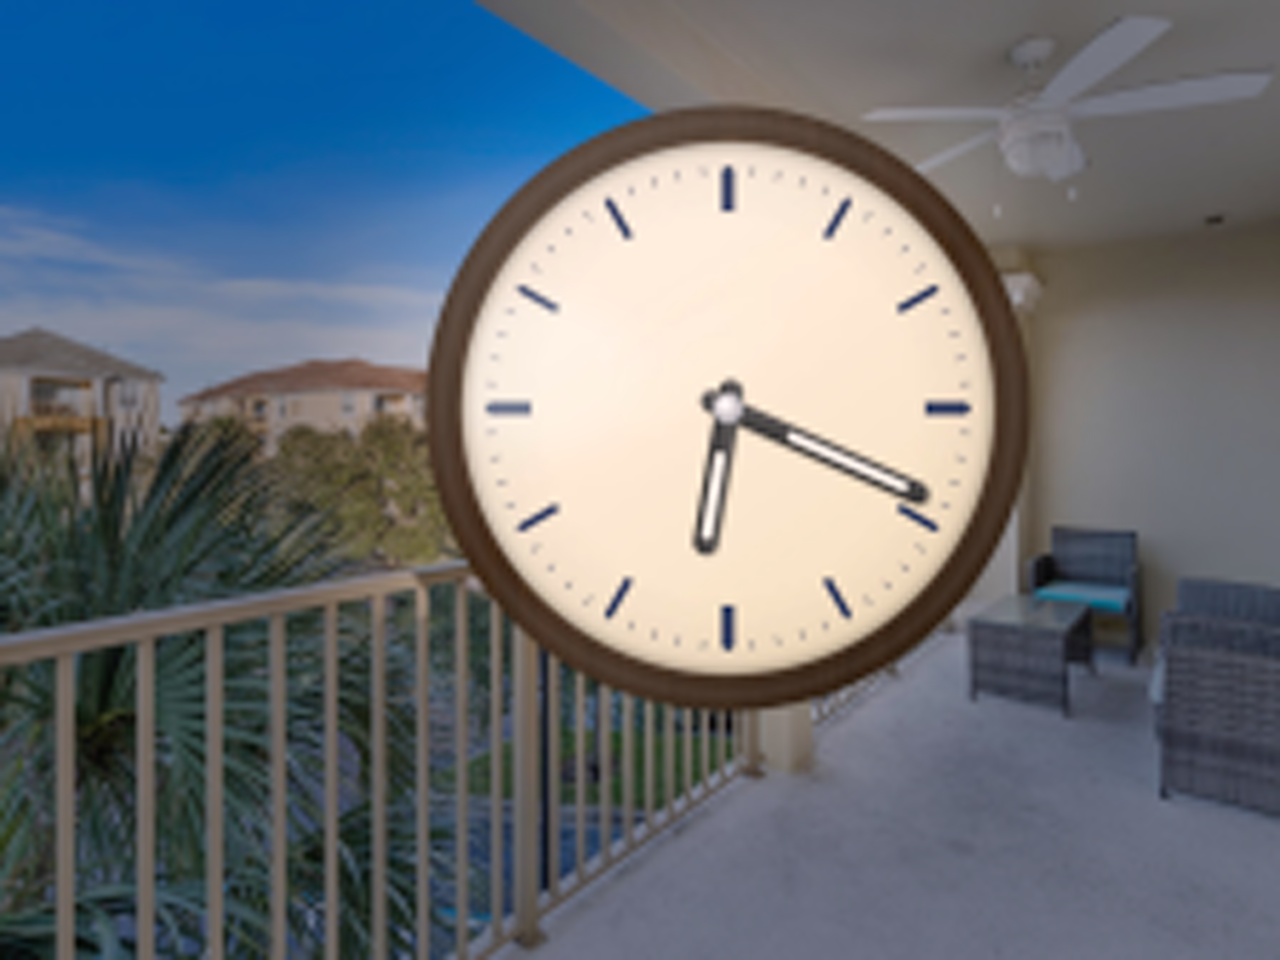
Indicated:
6.19
